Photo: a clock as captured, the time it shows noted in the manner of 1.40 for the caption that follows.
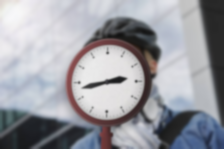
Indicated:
2.43
